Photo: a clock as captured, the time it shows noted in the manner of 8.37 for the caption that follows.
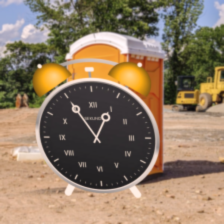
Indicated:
12.55
